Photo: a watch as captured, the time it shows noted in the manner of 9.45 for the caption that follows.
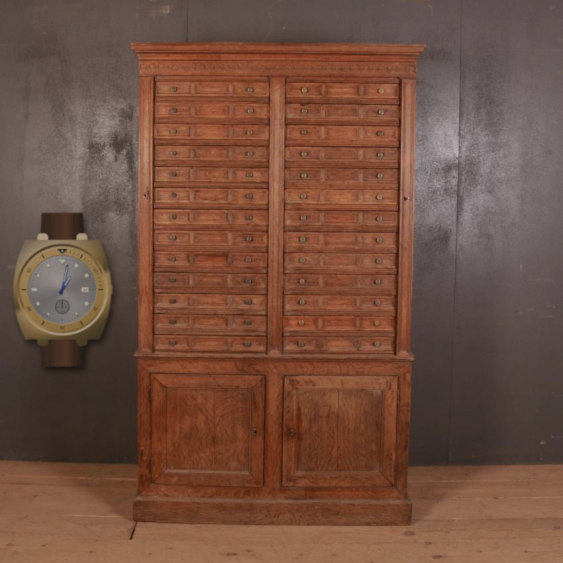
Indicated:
1.02
